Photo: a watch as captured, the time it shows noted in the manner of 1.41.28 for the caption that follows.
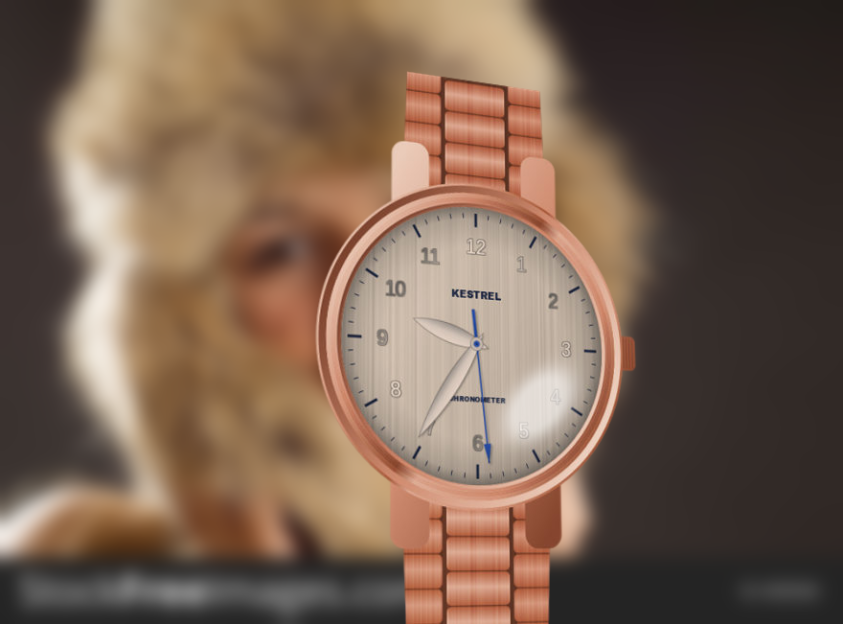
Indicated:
9.35.29
